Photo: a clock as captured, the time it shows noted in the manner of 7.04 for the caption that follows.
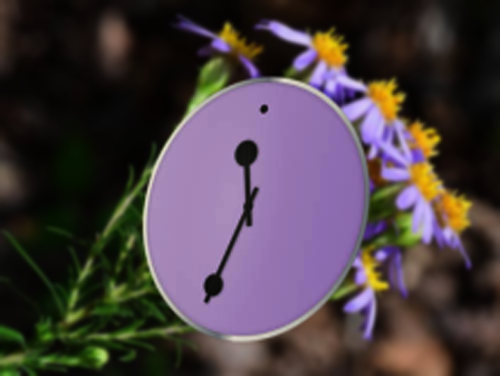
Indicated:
11.33
